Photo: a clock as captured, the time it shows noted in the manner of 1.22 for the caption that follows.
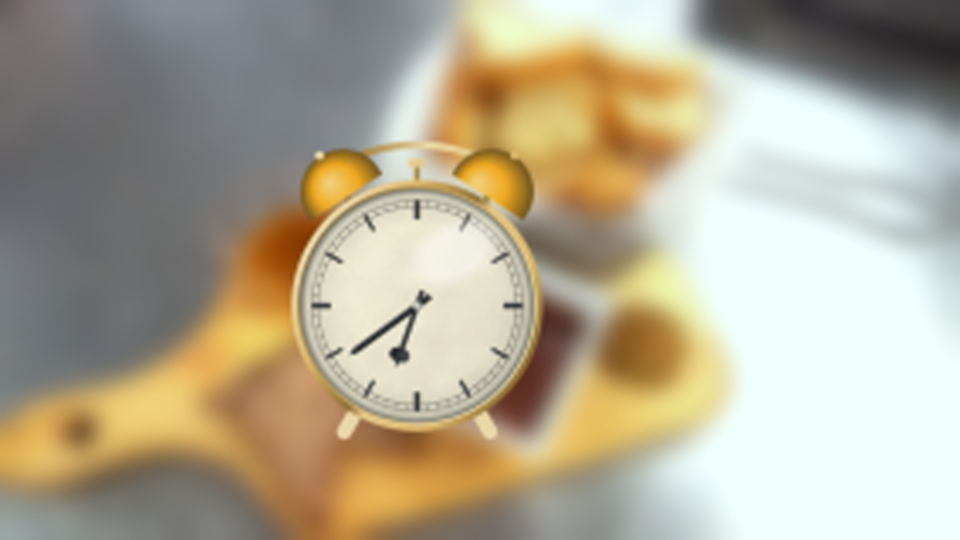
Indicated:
6.39
